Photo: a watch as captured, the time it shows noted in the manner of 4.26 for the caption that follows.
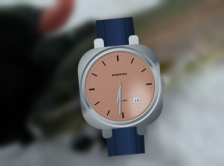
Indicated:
6.31
